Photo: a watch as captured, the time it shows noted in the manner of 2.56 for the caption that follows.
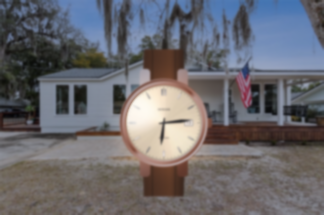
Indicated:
6.14
